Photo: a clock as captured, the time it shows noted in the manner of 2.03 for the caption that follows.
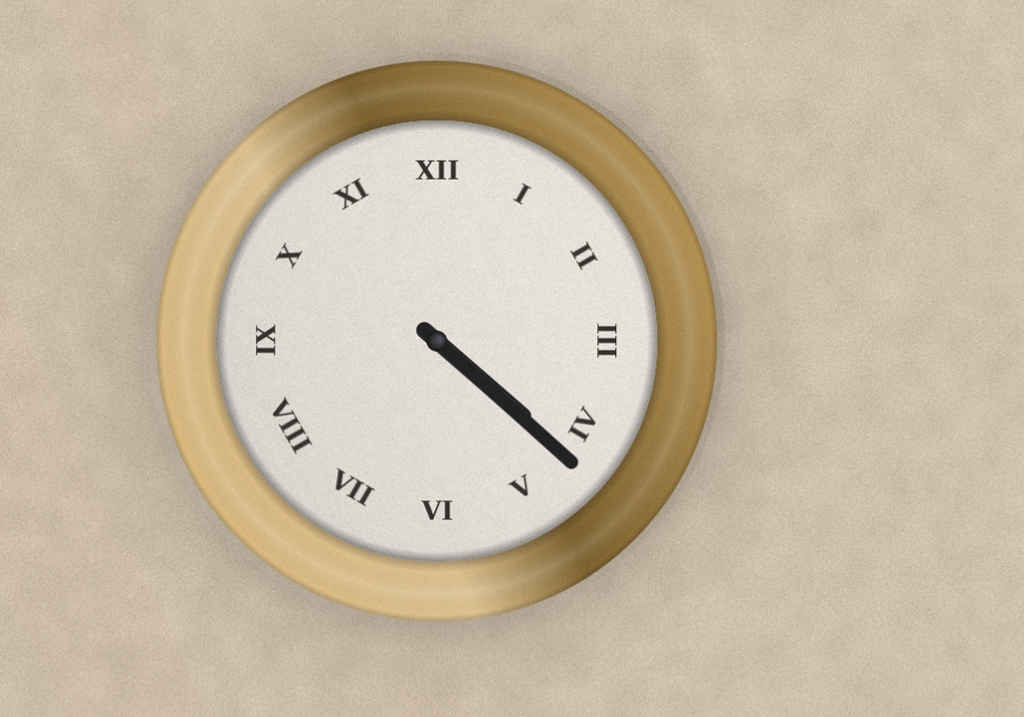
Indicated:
4.22
